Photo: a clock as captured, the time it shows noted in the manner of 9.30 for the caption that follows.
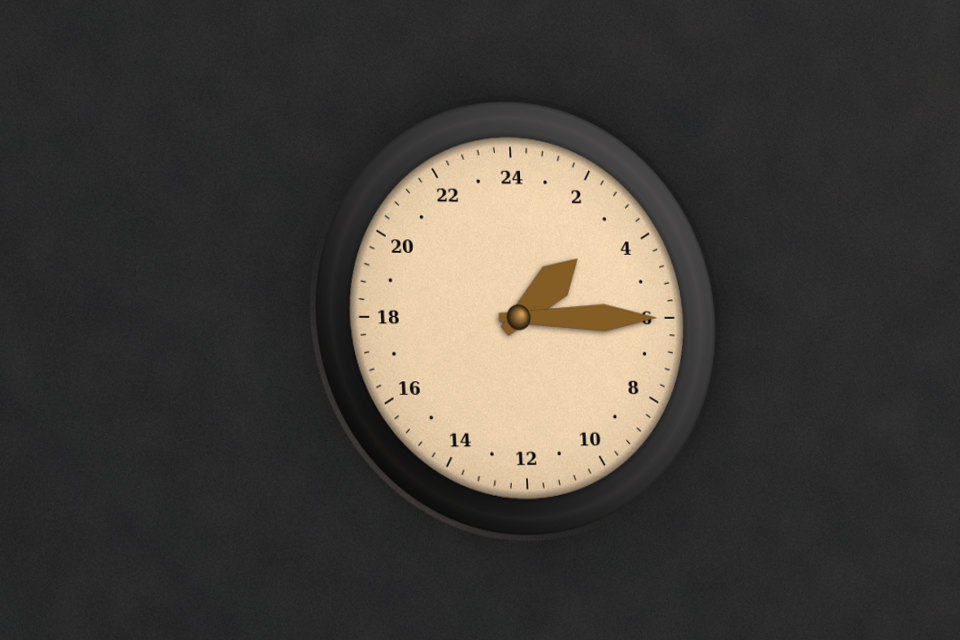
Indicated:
3.15
